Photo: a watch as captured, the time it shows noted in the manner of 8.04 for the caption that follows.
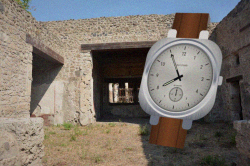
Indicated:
7.55
